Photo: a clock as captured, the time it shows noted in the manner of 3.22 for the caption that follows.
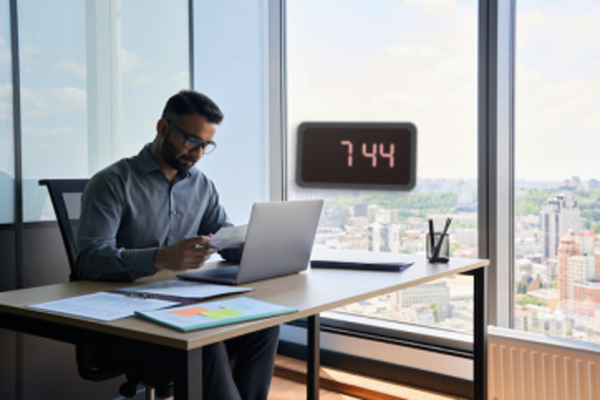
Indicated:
7.44
